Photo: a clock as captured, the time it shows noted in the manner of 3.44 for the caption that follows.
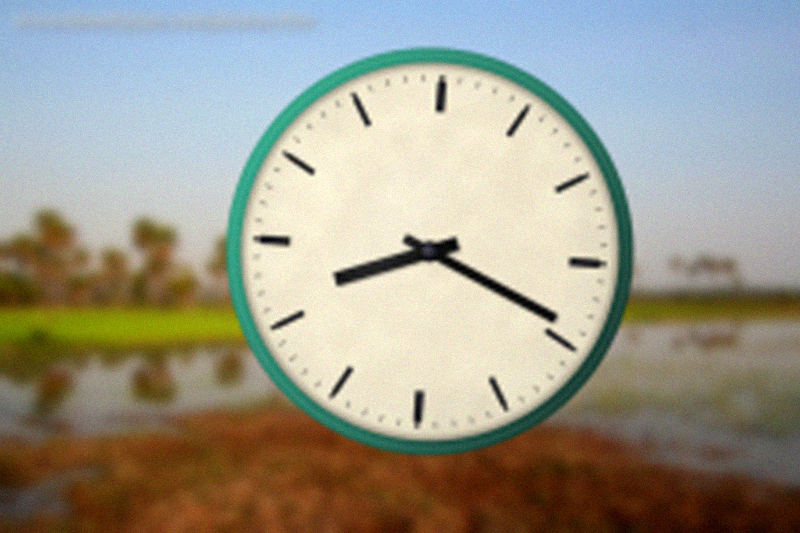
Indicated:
8.19
